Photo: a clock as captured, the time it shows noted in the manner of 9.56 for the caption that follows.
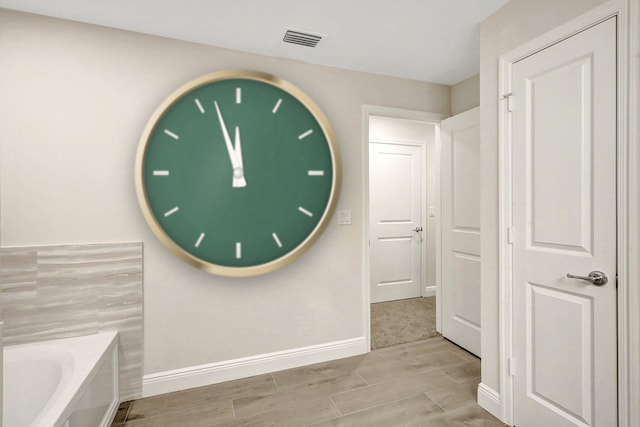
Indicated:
11.57
